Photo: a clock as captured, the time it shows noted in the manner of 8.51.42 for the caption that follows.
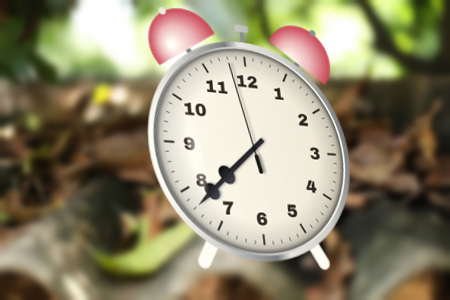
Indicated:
7.37.58
